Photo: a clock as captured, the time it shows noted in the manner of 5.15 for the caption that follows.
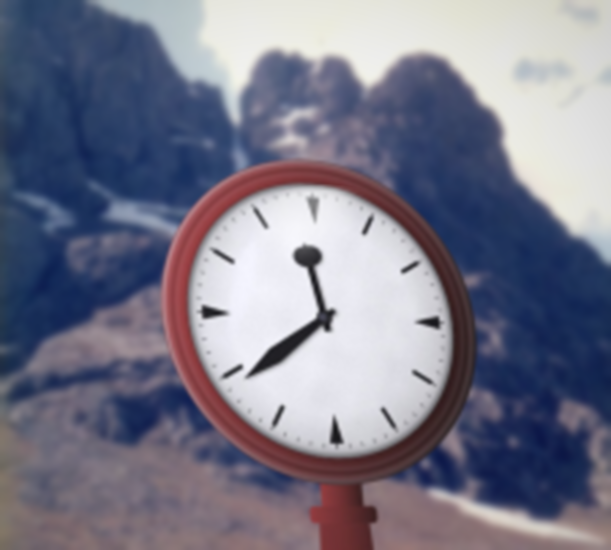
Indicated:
11.39
